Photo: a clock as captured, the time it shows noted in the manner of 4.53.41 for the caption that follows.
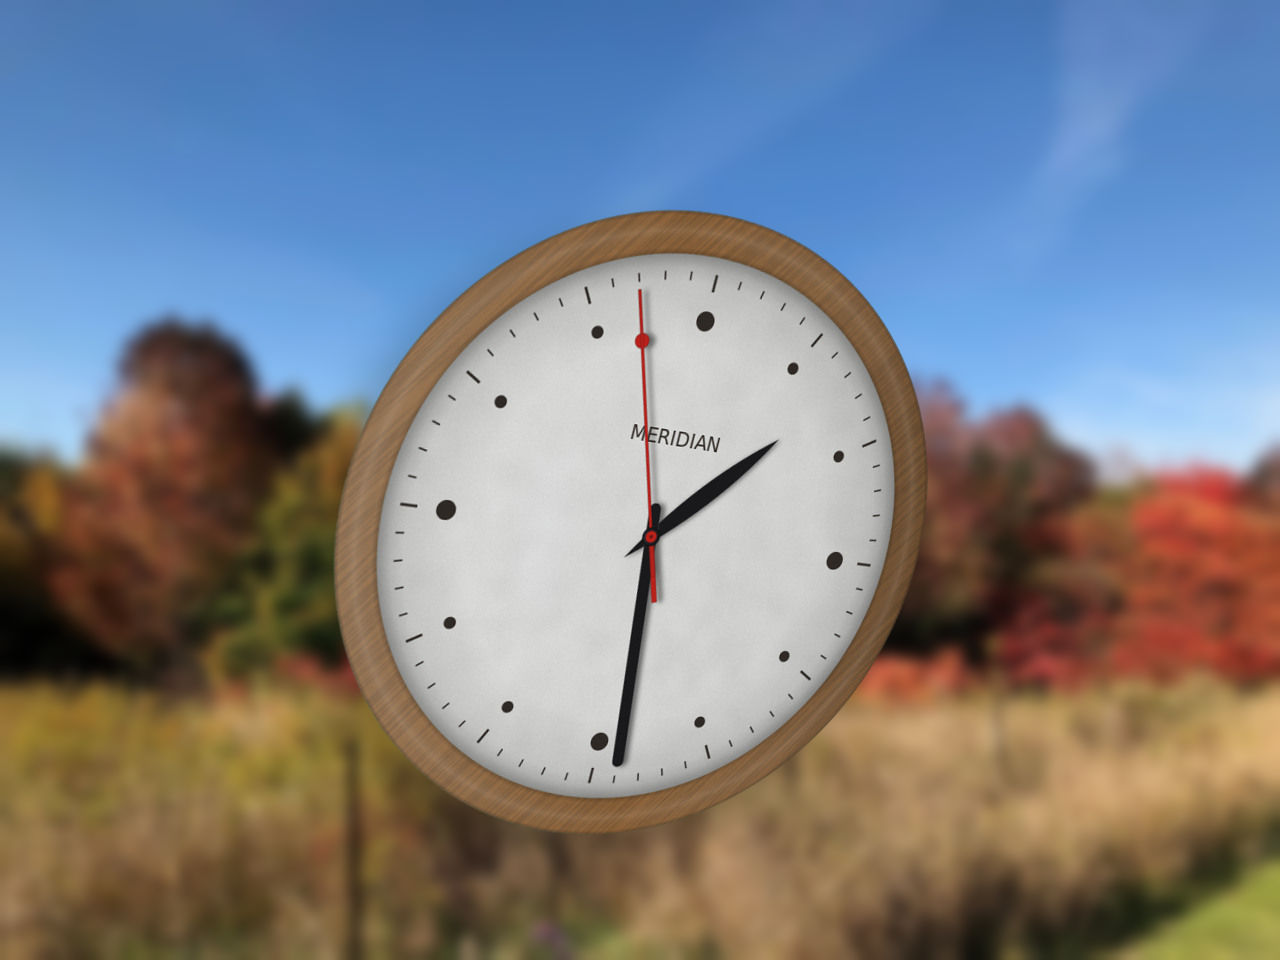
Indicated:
1.28.57
